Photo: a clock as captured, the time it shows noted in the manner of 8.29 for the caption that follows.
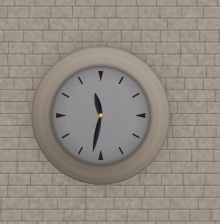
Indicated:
11.32
